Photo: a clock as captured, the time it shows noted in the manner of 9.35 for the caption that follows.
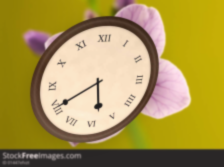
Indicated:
5.40
